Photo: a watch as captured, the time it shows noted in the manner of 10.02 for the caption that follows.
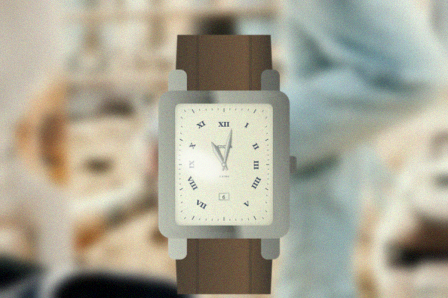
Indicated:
11.02
